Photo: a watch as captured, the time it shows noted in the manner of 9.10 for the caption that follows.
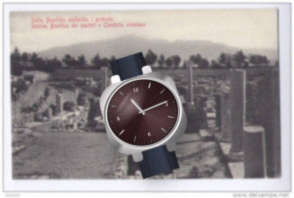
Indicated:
11.14
